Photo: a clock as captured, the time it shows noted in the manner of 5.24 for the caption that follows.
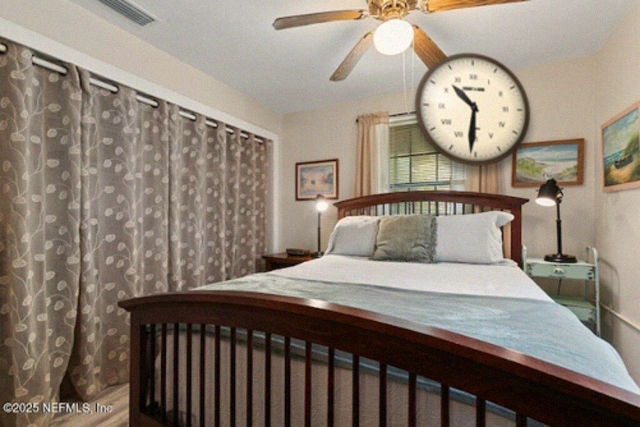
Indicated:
10.31
